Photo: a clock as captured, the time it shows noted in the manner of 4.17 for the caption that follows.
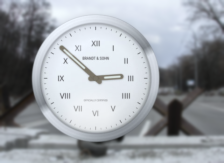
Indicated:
2.52
